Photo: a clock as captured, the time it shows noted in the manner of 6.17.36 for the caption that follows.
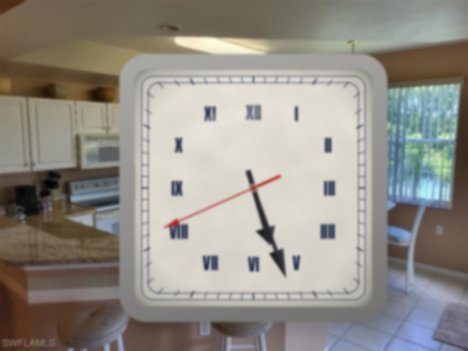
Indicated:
5.26.41
